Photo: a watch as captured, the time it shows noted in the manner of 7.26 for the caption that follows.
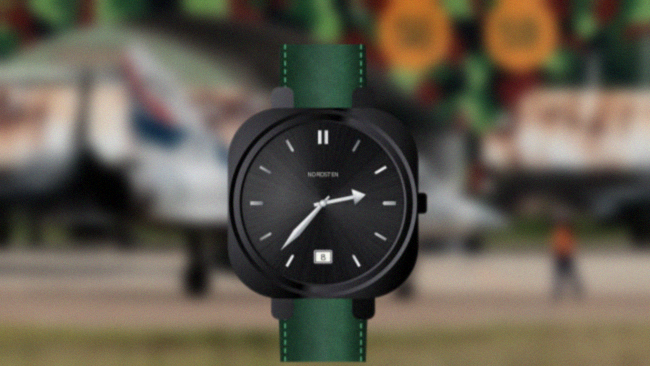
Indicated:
2.37
